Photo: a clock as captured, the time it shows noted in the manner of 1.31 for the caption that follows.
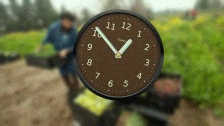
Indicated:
12.51
